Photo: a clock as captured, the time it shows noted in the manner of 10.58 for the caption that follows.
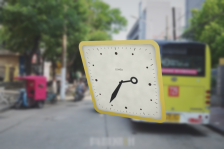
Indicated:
2.36
